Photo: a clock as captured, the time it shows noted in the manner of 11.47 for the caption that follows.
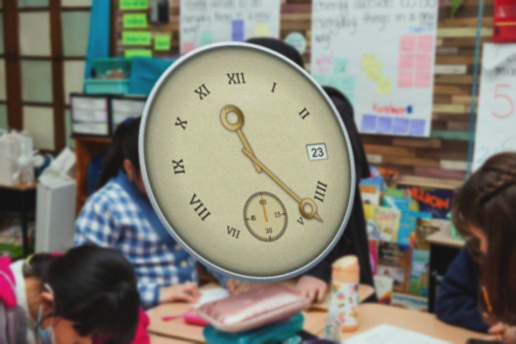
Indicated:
11.23
